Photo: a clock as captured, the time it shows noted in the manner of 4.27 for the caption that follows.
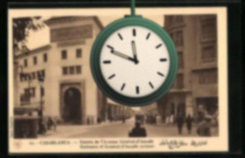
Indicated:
11.49
